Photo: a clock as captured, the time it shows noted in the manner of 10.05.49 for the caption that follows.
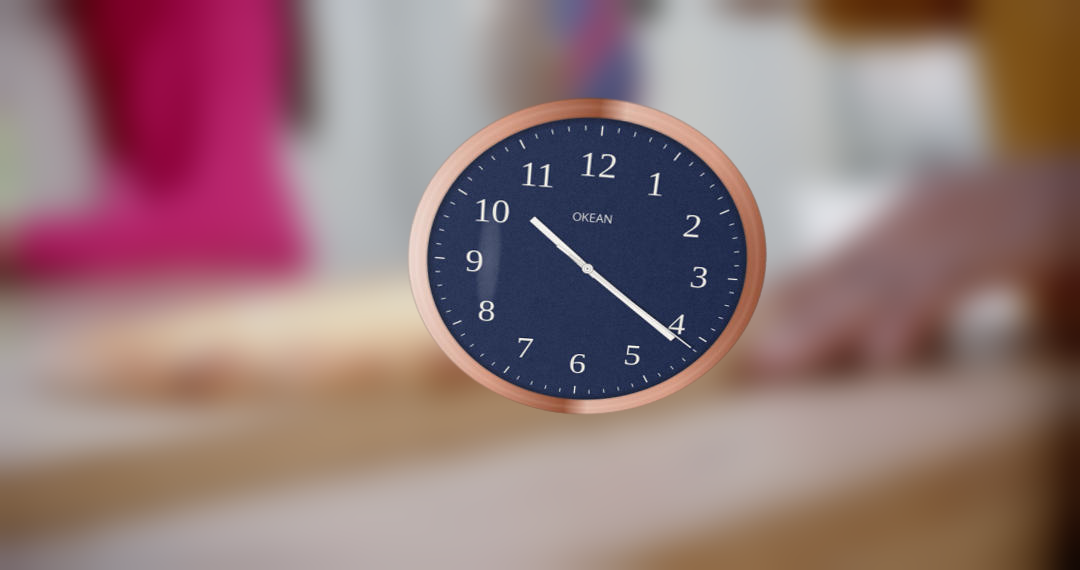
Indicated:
10.21.21
